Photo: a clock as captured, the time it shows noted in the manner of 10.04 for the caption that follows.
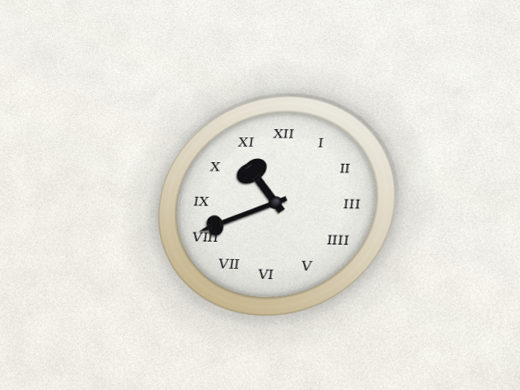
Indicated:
10.41
